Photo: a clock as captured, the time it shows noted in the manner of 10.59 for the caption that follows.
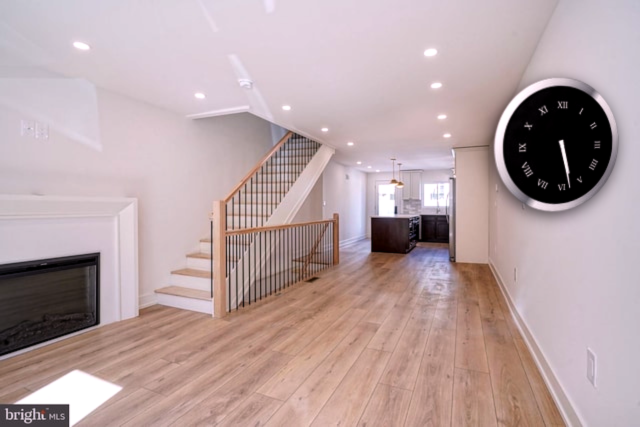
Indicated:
5.28
